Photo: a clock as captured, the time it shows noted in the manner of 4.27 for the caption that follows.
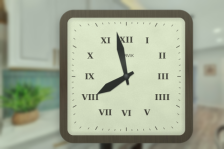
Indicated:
7.58
